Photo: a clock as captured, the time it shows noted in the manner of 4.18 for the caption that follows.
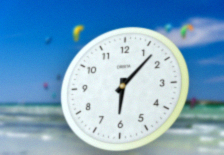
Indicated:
6.07
